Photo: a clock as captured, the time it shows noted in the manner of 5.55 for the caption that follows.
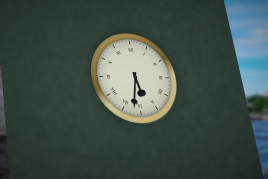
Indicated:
5.32
